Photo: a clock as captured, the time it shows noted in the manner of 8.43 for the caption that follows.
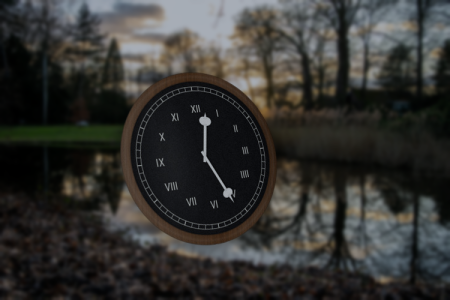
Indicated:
12.26
